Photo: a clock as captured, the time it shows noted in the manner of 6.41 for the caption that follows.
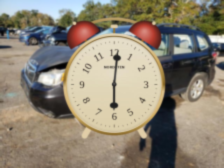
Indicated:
6.01
